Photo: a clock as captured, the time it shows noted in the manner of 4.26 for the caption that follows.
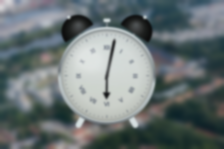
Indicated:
6.02
